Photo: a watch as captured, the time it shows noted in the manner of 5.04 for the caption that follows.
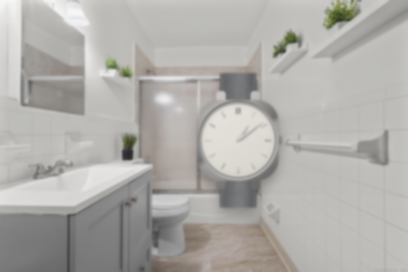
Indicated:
1.09
